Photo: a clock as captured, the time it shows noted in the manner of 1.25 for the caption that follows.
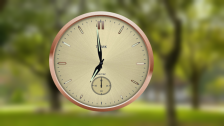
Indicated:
6.59
